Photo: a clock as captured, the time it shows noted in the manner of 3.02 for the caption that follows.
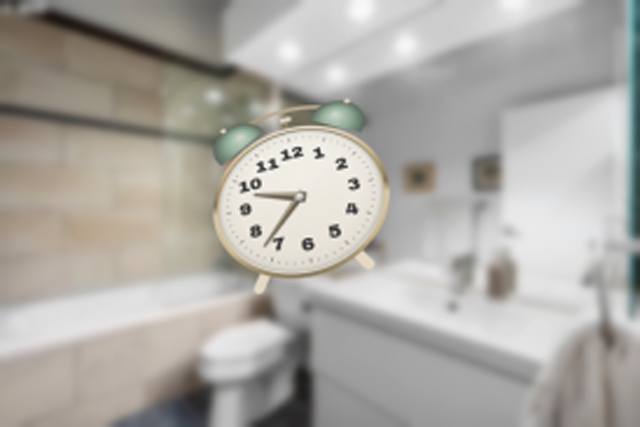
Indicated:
9.37
